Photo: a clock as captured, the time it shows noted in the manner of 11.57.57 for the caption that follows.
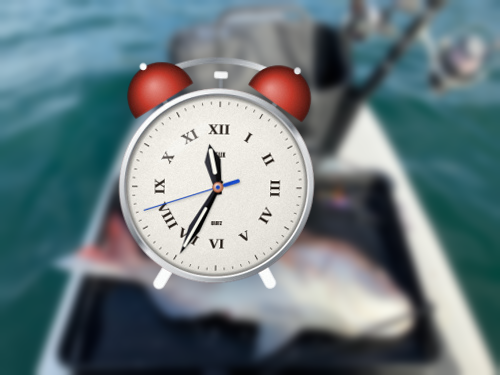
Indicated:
11.34.42
